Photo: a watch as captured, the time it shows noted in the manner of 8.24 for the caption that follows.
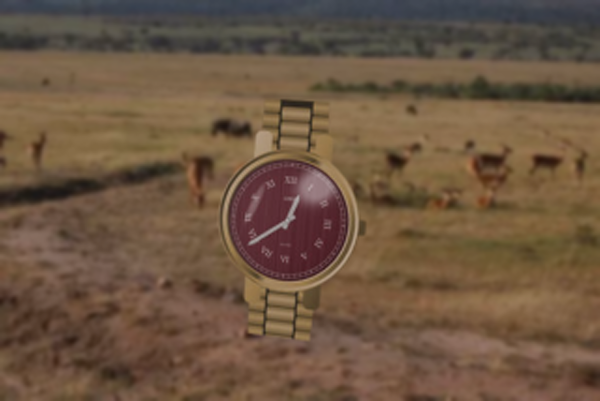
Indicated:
12.39
